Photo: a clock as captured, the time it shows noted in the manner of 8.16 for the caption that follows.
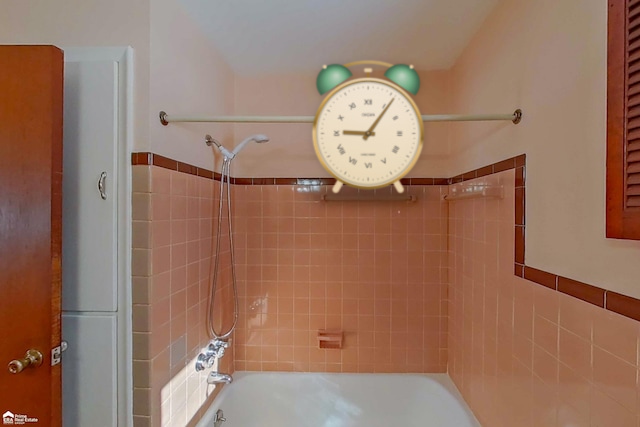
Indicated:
9.06
